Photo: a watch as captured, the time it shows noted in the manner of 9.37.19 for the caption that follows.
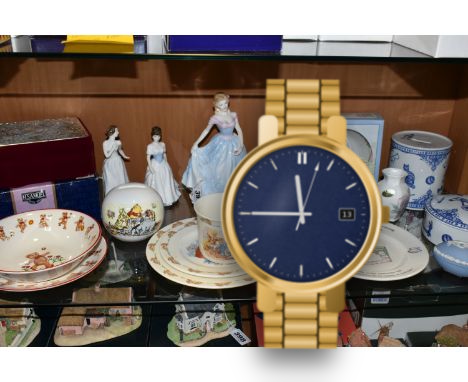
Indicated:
11.45.03
